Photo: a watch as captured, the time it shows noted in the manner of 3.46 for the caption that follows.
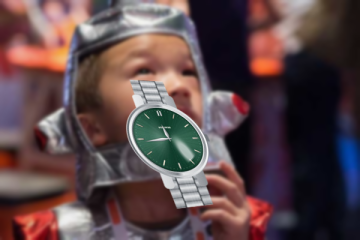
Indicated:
11.44
